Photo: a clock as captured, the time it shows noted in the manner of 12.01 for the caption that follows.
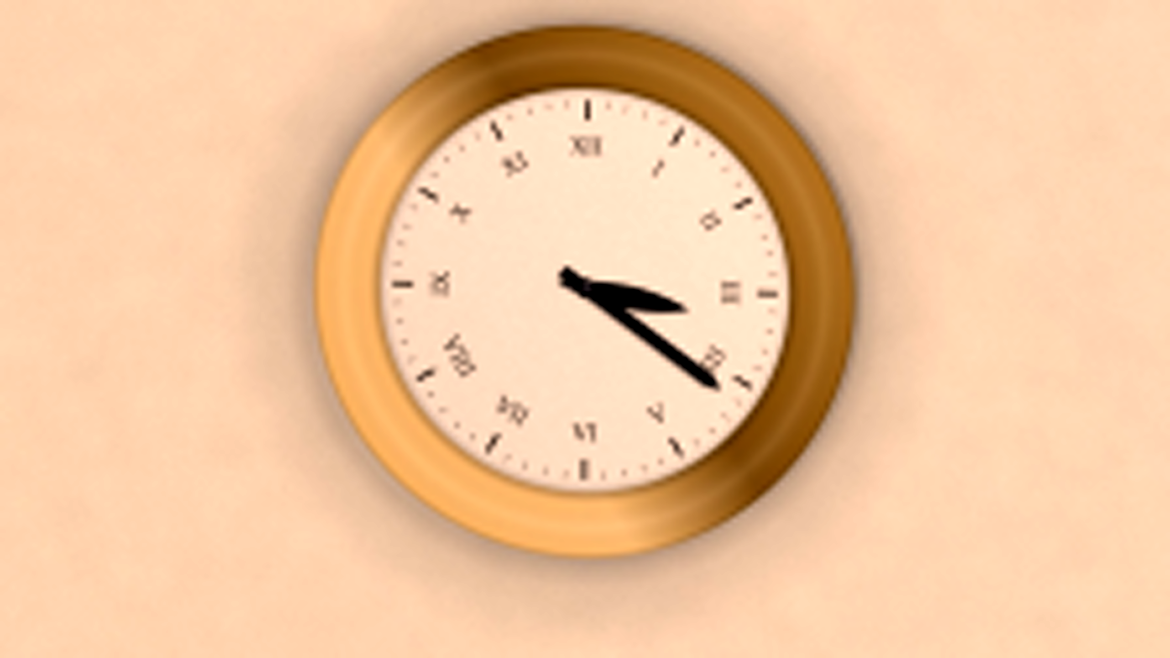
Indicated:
3.21
